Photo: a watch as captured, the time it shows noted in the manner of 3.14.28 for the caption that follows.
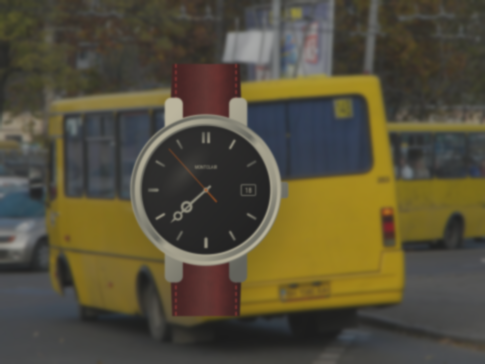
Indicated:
7.37.53
